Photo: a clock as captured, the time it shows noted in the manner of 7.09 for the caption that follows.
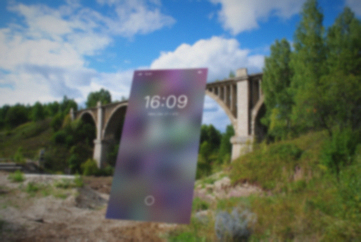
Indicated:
16.09
